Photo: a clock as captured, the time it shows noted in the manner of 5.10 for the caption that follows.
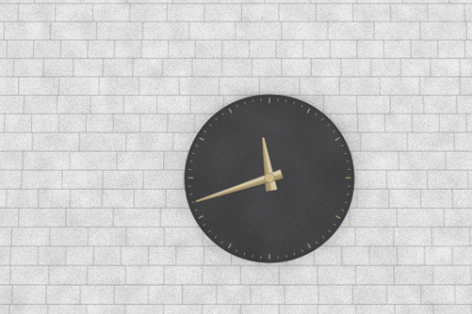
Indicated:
11.42
